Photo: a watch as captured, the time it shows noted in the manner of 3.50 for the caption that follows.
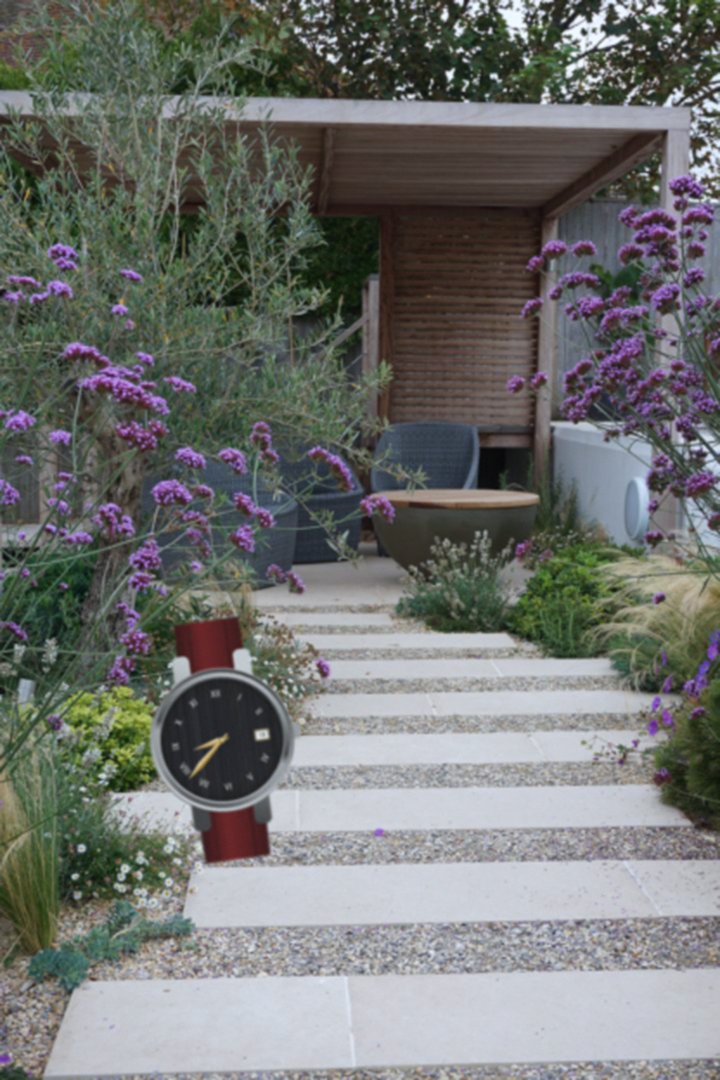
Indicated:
8.38
